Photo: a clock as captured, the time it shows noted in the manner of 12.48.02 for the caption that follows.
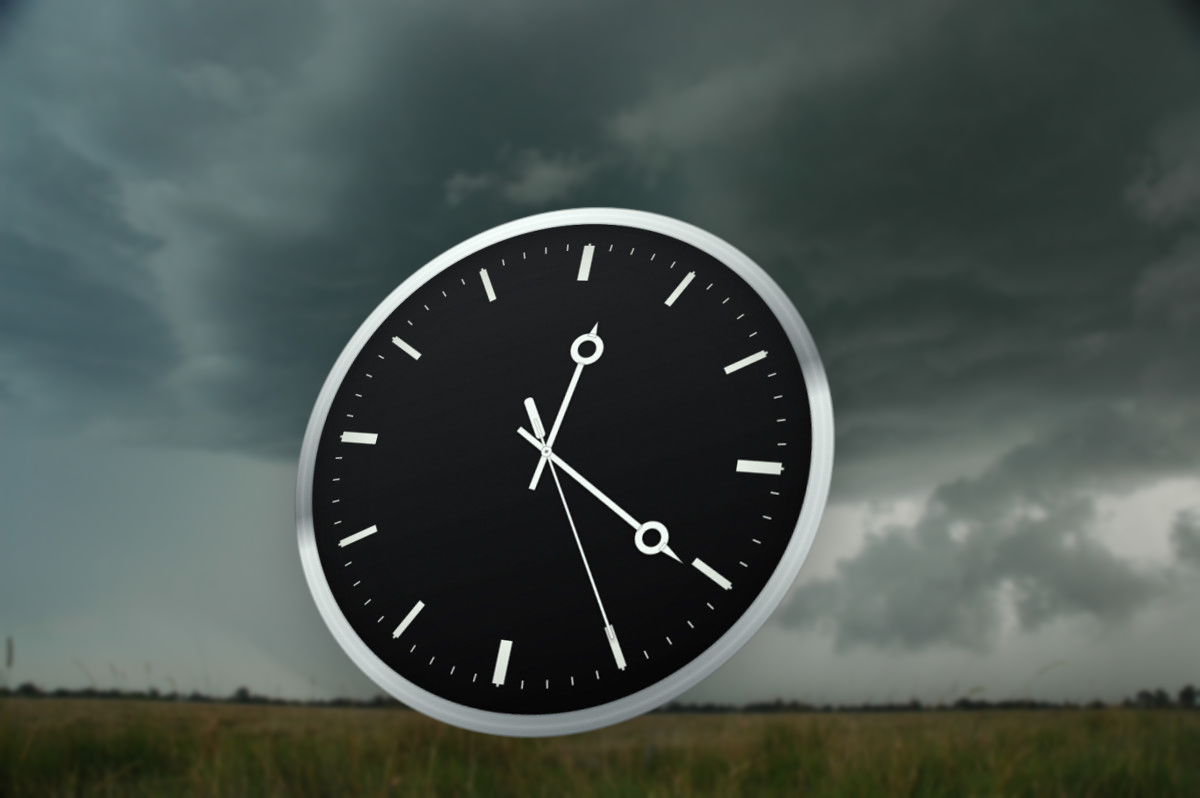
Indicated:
12.20.25
